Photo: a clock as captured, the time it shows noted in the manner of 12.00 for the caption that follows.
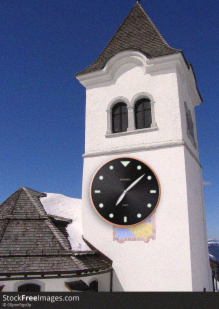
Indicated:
7.08
